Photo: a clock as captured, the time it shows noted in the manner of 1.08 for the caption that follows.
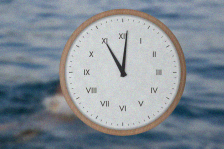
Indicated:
11.01
